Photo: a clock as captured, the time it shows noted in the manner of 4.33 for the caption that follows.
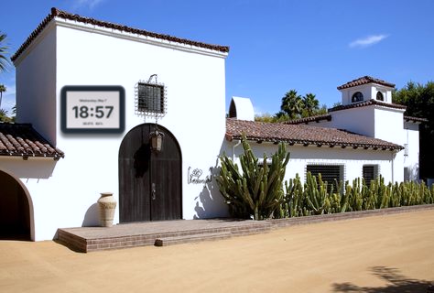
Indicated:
18.57
